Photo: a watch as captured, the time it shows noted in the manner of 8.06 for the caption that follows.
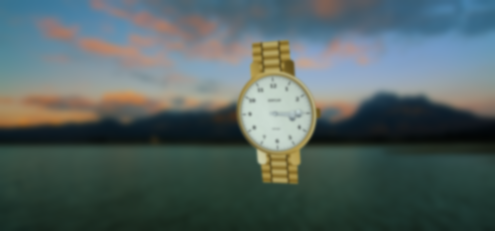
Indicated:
3.15
